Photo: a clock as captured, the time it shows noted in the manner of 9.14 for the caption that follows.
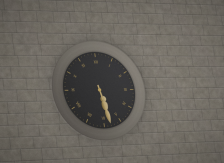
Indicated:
5.28
